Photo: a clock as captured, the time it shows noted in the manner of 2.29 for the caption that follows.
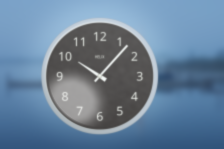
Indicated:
10.07
